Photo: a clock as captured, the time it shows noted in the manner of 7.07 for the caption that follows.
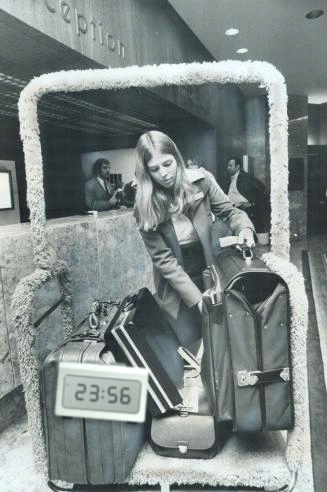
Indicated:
23.56
